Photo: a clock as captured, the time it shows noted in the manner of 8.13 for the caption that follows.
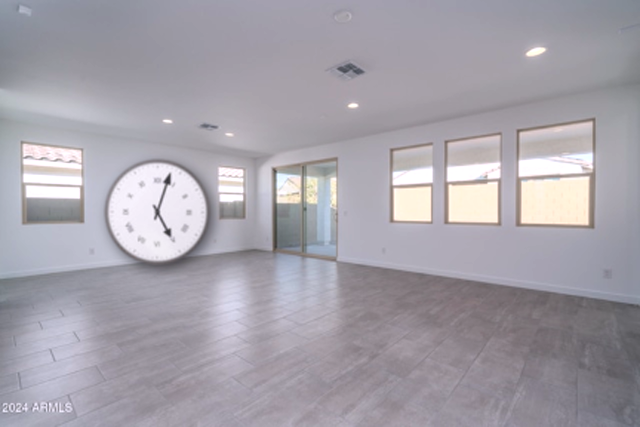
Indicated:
5.03
